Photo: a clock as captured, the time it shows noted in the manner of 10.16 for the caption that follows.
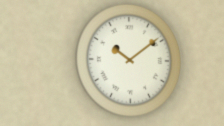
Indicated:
10.09
